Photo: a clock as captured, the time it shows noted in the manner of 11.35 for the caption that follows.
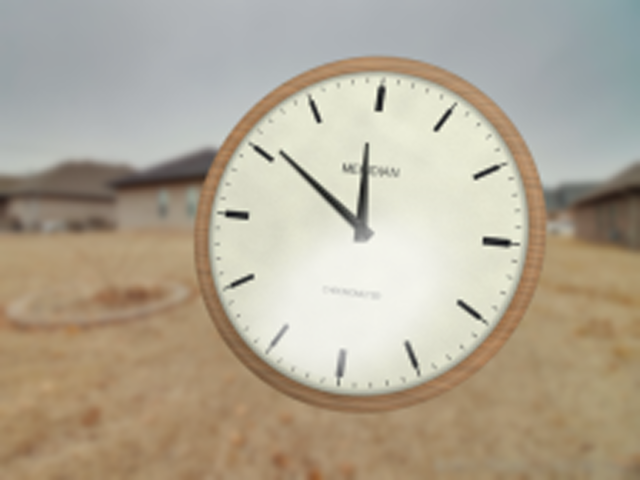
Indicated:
11.51
